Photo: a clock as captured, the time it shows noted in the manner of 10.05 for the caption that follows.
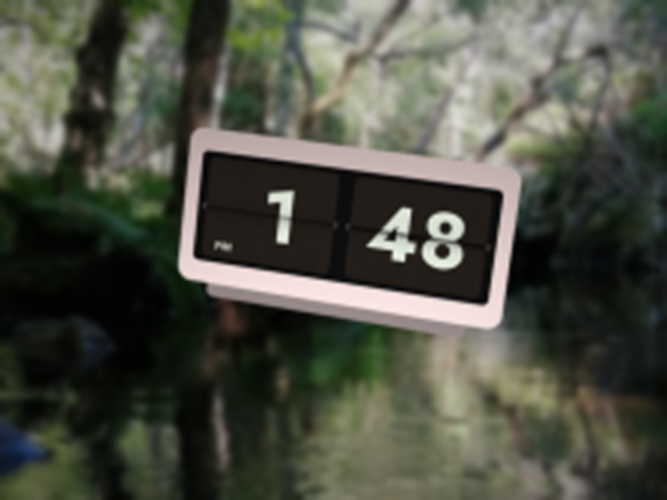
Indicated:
1.48
